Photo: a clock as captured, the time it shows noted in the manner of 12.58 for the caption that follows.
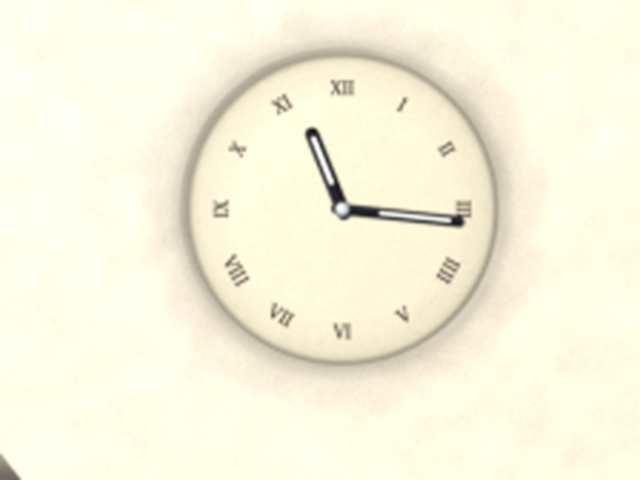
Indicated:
11.16
